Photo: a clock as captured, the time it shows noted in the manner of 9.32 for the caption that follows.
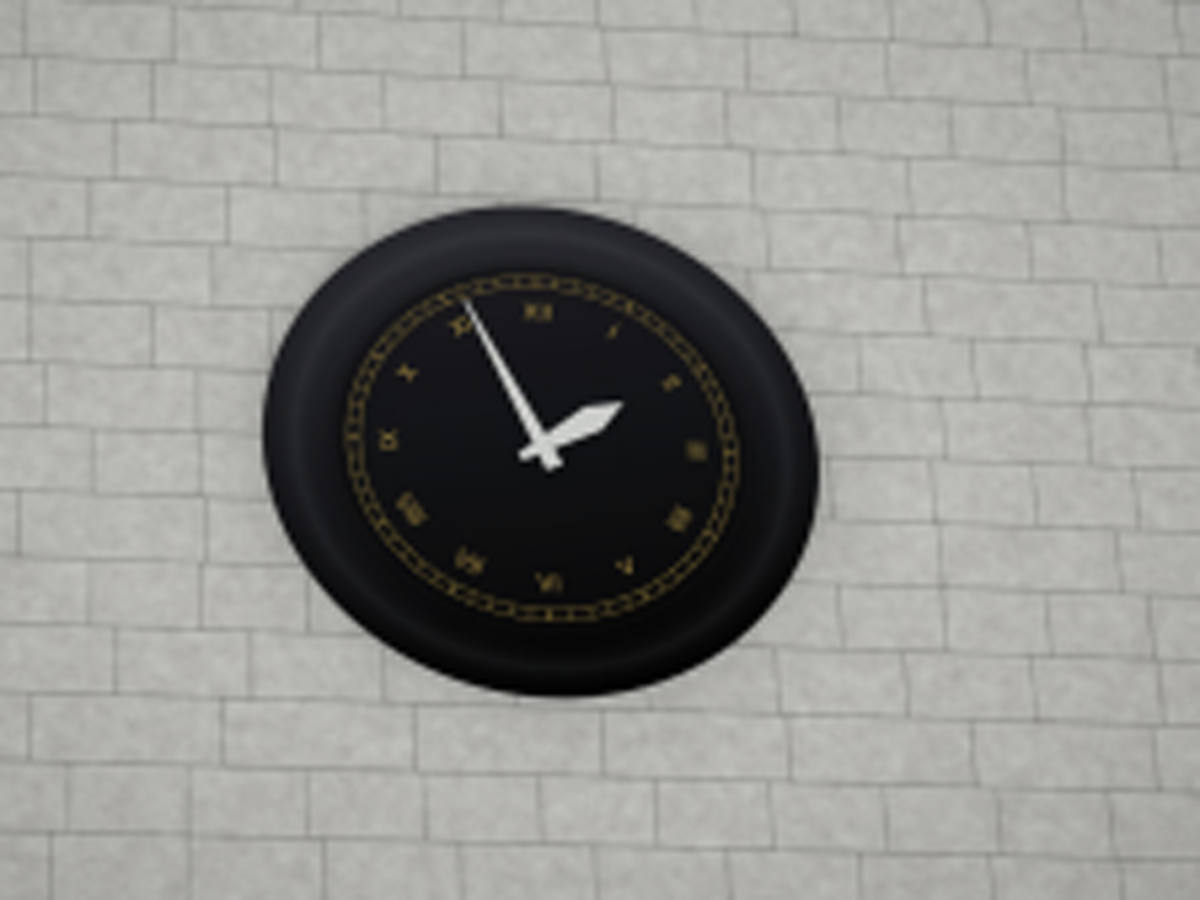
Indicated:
1.56
